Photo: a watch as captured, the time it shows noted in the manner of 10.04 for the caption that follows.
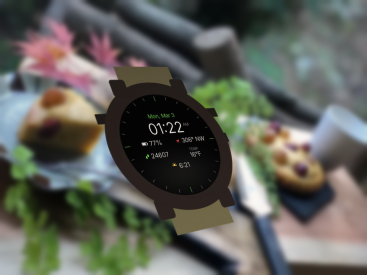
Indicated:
1.22
